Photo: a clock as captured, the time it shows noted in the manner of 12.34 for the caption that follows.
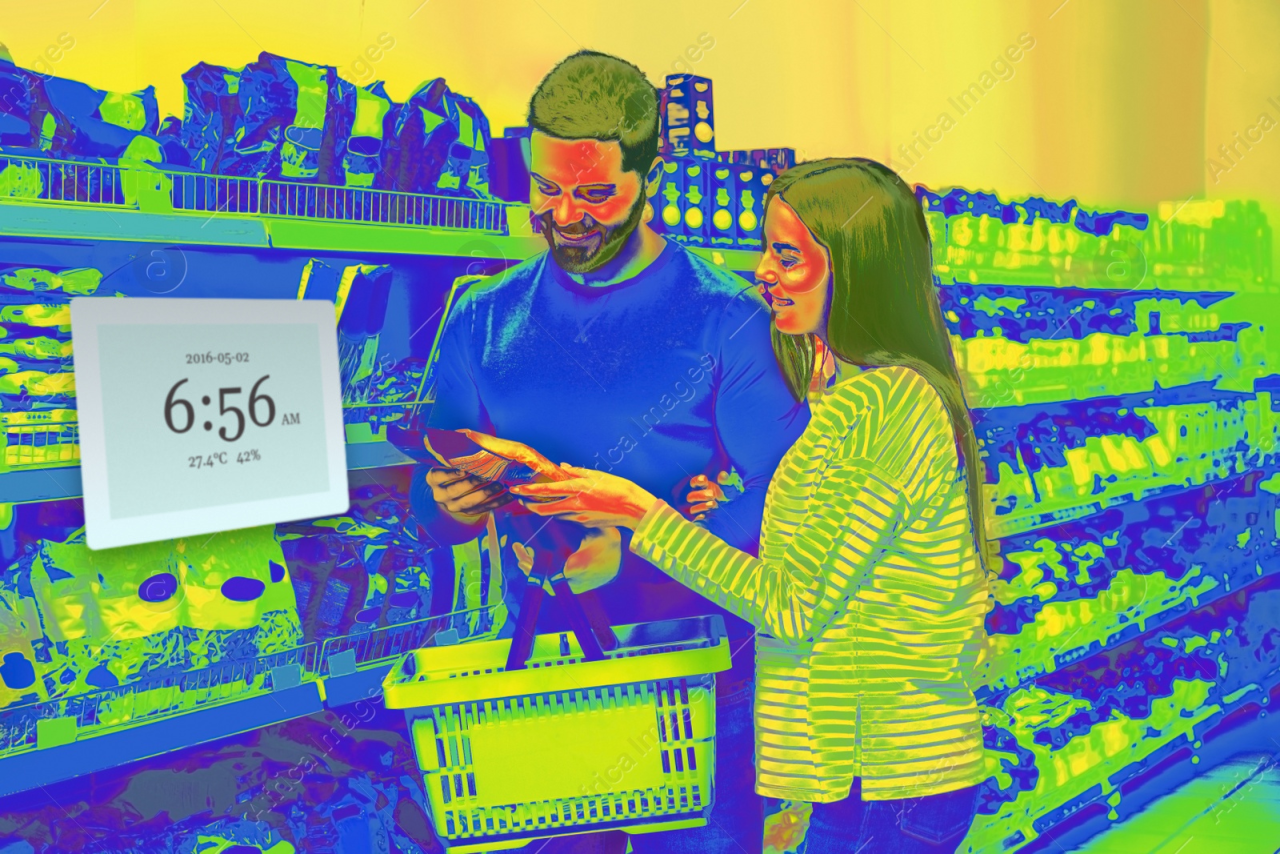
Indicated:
6.56
